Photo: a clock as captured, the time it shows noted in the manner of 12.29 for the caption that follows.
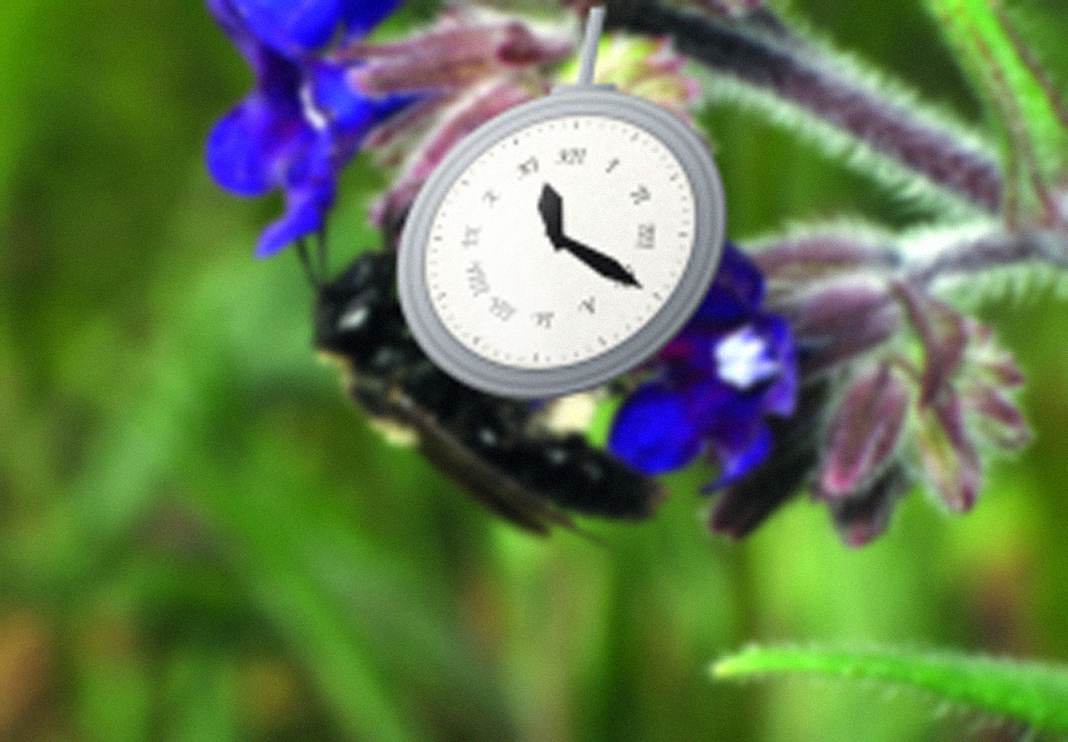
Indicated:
11.20
